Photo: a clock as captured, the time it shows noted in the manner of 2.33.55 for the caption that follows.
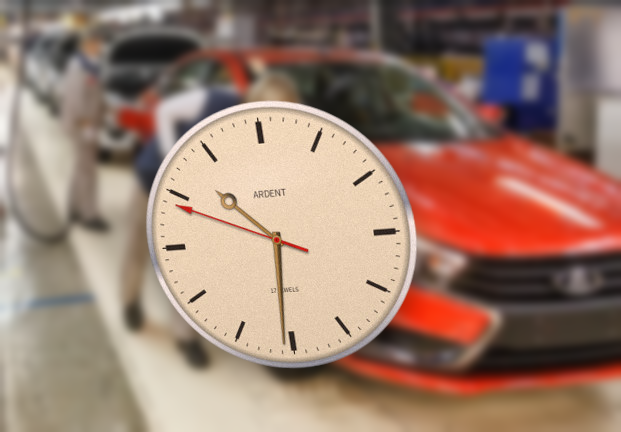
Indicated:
10.30.49
